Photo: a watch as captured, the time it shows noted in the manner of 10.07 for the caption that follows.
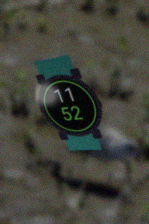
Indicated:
11.52
